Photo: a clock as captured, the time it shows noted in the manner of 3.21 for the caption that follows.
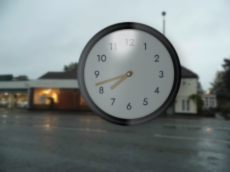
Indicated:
7.42
